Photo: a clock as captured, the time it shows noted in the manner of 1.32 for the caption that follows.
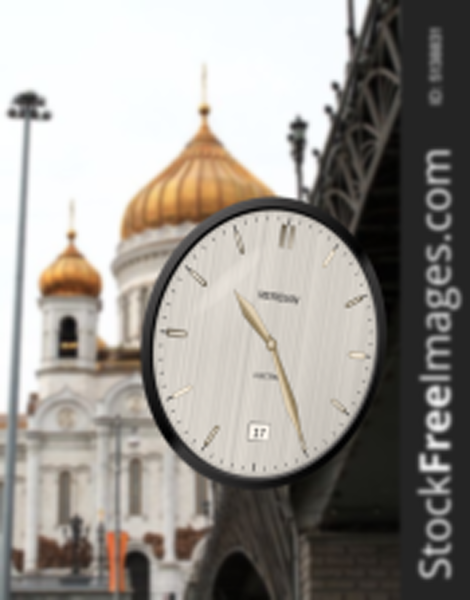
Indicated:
10.25
